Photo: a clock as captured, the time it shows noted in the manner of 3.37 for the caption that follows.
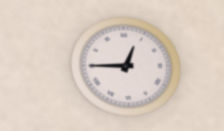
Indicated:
12.45
